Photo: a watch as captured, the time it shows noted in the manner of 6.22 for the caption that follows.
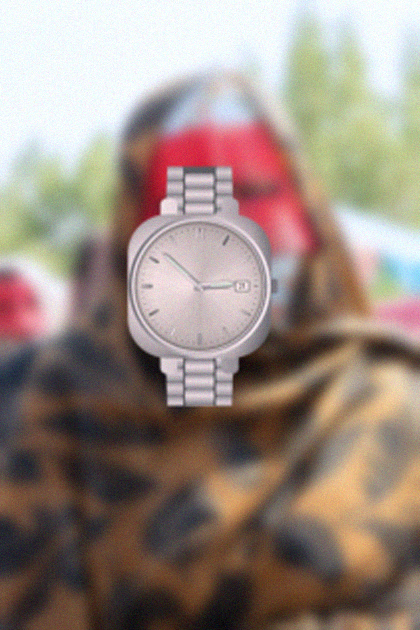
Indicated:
2.52
